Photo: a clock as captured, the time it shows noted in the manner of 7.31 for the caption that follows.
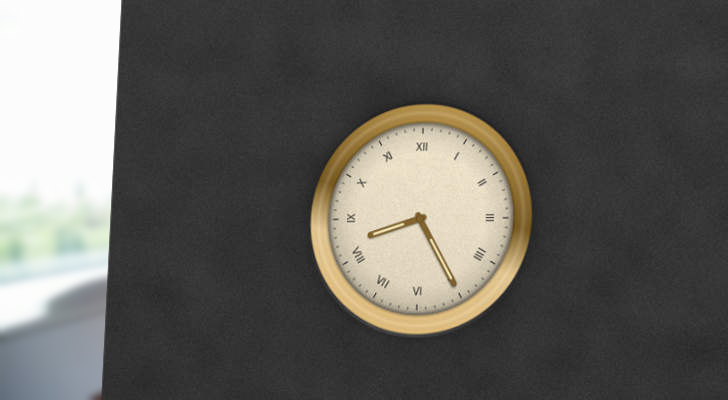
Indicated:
8.25
